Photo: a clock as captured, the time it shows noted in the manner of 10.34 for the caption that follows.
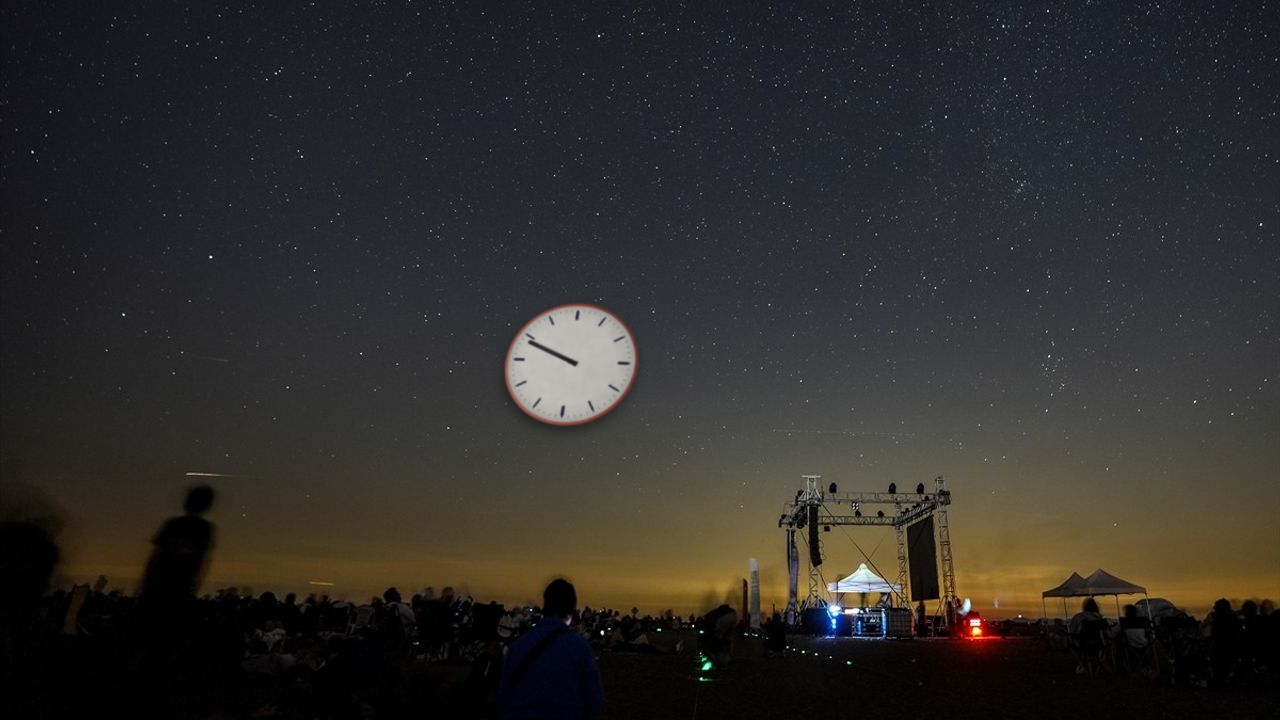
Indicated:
9.49
